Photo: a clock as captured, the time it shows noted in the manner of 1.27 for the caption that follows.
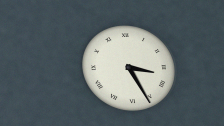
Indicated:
3.26
